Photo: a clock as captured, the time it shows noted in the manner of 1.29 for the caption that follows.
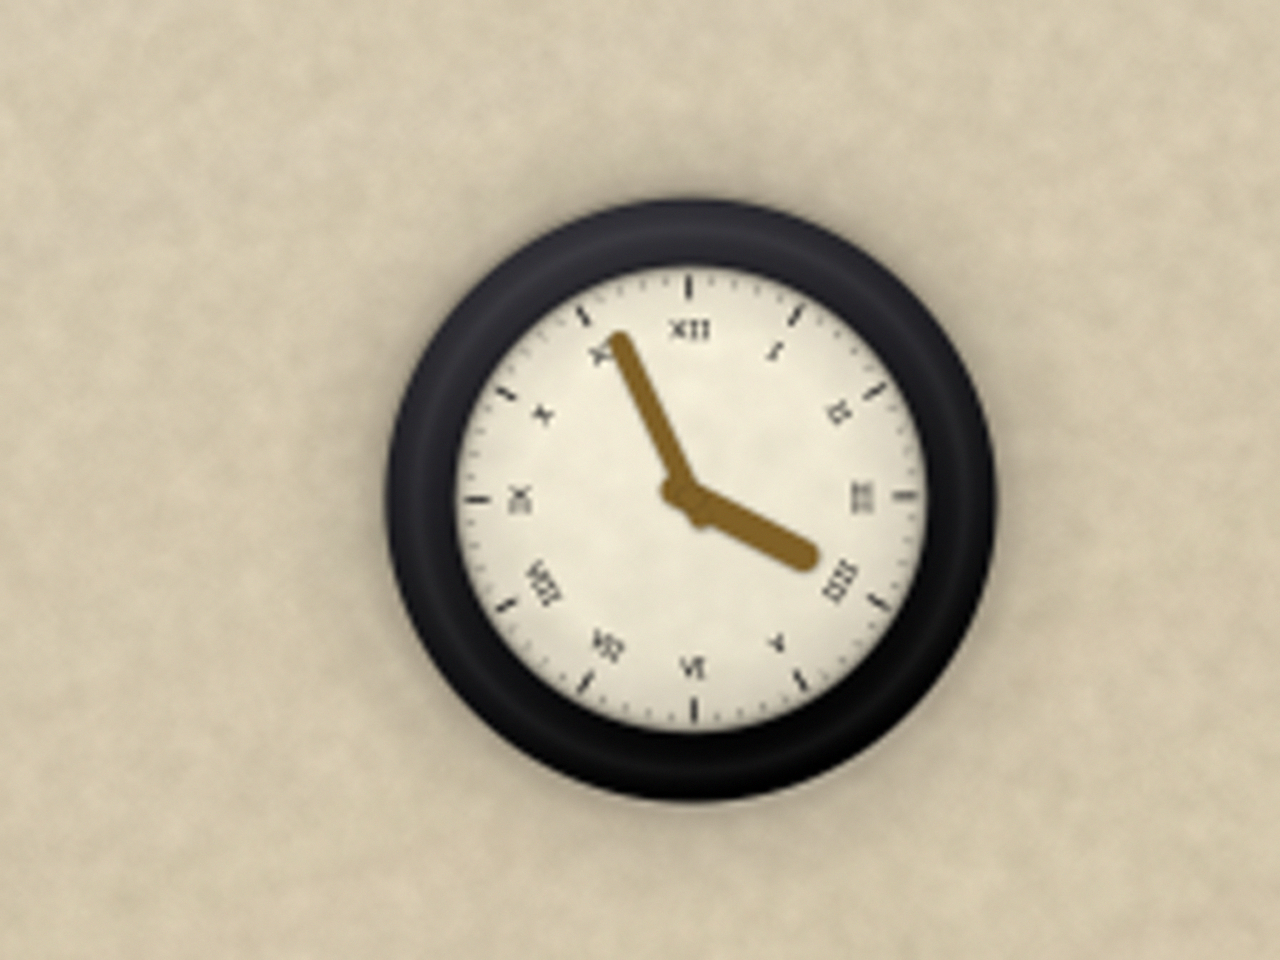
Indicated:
3.56
